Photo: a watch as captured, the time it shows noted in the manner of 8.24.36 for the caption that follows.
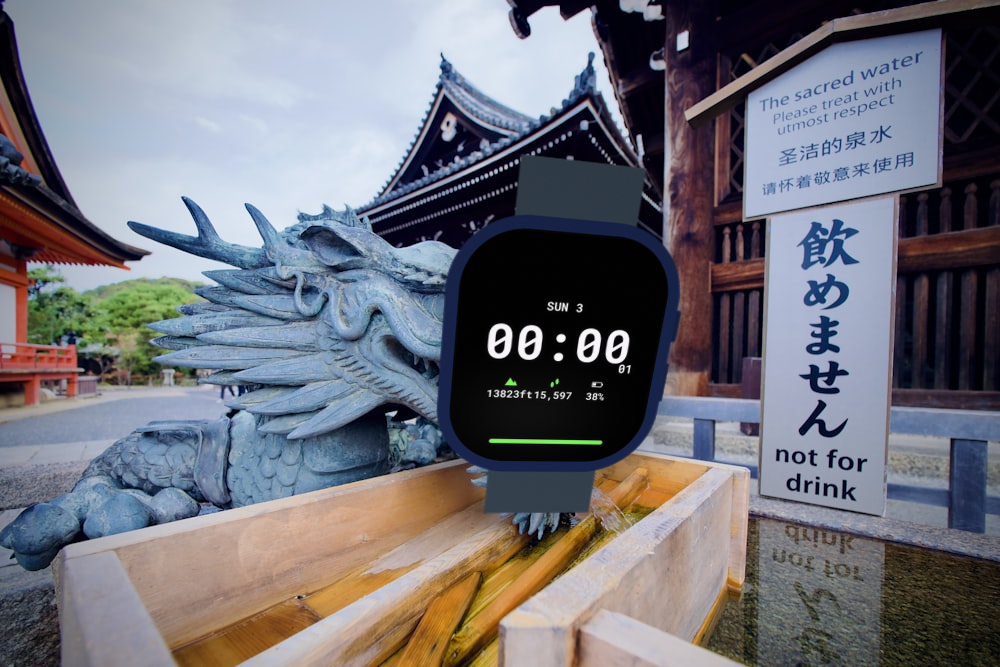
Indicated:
0.00.01
